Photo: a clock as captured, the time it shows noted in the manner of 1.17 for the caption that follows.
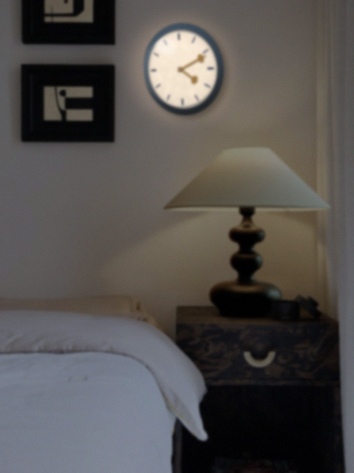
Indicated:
4.11
